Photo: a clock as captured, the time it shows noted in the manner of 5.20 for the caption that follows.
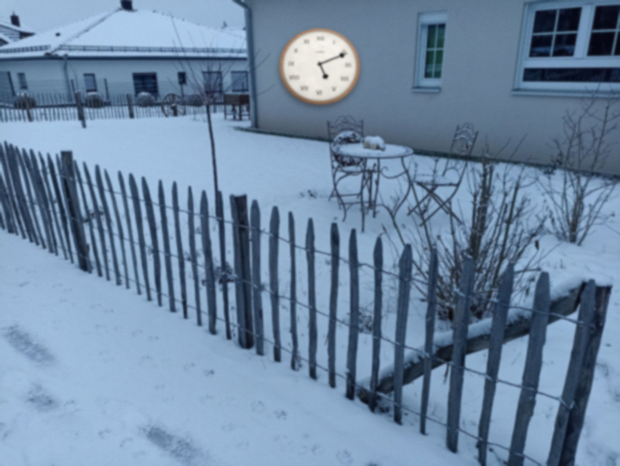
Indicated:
5.11
